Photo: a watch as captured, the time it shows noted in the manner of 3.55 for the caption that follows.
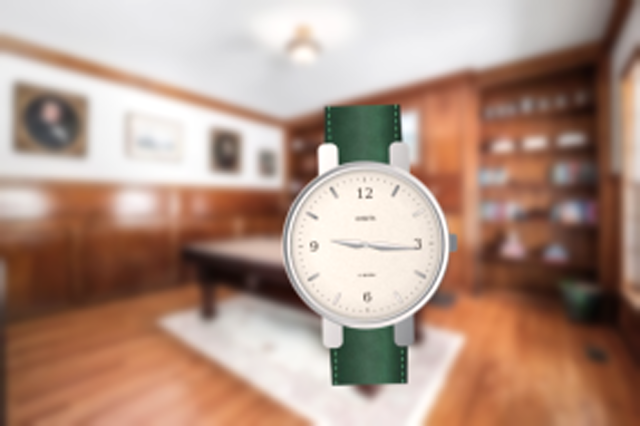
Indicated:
9.16
